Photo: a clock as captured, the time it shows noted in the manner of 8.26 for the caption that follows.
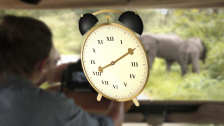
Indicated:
8.10
